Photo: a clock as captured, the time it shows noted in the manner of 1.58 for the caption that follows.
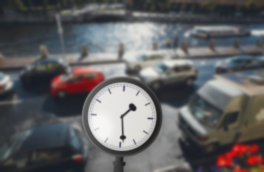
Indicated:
1.29
